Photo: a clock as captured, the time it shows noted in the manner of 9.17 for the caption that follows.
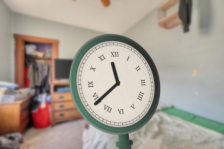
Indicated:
11.39
